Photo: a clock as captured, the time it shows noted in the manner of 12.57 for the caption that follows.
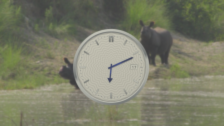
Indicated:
6.11
